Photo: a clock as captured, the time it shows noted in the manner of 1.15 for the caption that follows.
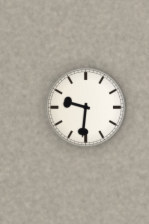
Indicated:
9.31
